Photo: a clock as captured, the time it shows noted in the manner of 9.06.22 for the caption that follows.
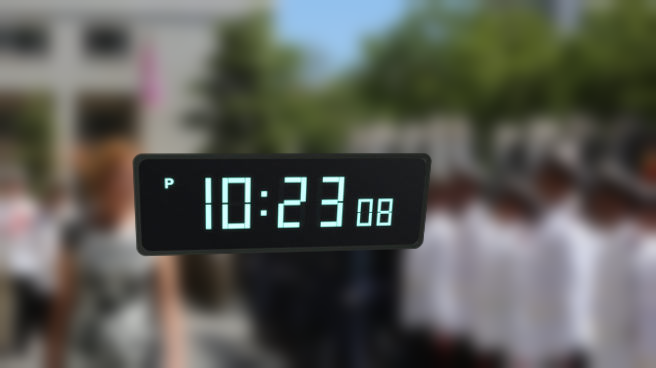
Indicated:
10.23.08
